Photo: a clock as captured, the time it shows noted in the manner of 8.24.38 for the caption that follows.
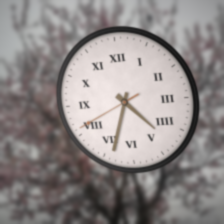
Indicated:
4.33.41
